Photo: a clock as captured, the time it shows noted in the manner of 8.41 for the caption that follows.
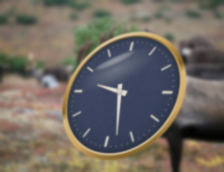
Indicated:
9.28
